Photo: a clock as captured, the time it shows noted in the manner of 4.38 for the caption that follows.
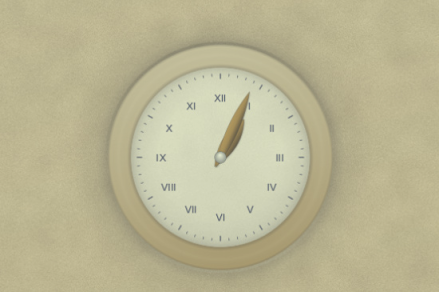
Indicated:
1.04
